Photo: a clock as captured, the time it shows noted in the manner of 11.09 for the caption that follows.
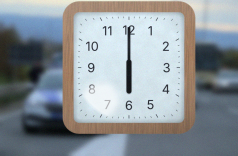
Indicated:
6.00
